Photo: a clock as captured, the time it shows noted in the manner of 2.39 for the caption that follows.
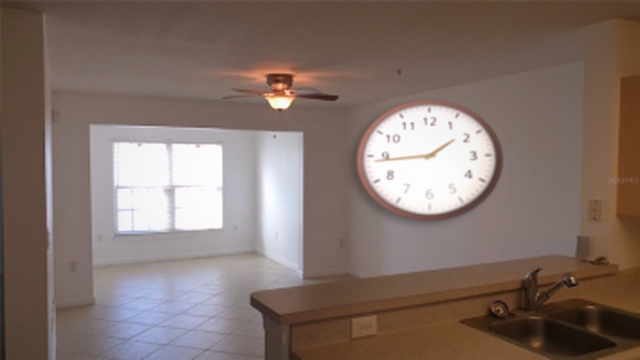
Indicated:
1.44
